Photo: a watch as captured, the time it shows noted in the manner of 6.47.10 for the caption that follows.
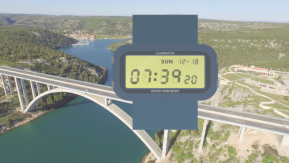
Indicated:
7.39.20
